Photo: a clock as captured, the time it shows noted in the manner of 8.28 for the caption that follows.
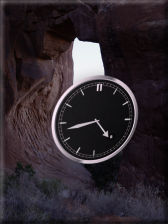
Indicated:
4.43
